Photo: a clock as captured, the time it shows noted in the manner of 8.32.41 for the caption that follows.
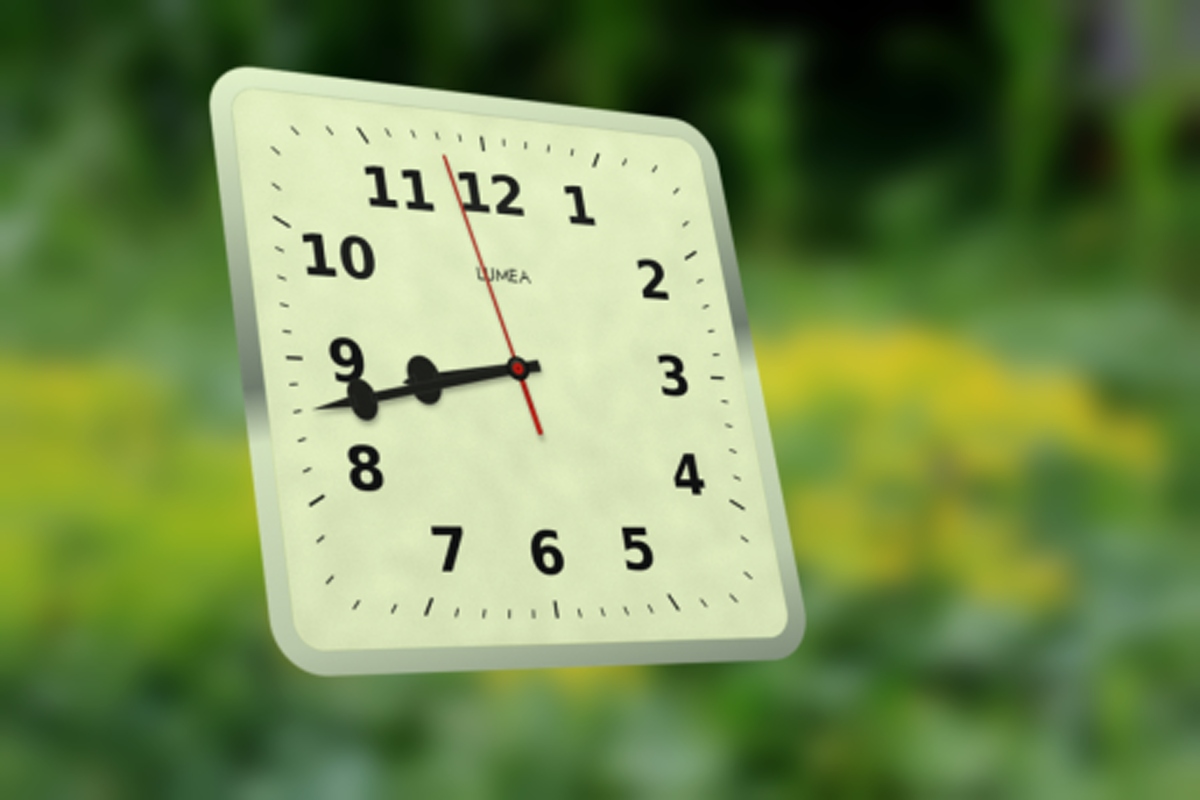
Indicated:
8.42.58
